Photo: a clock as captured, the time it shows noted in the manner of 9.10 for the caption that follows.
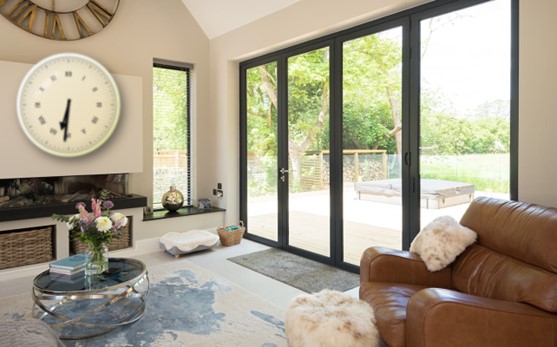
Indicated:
6.31
